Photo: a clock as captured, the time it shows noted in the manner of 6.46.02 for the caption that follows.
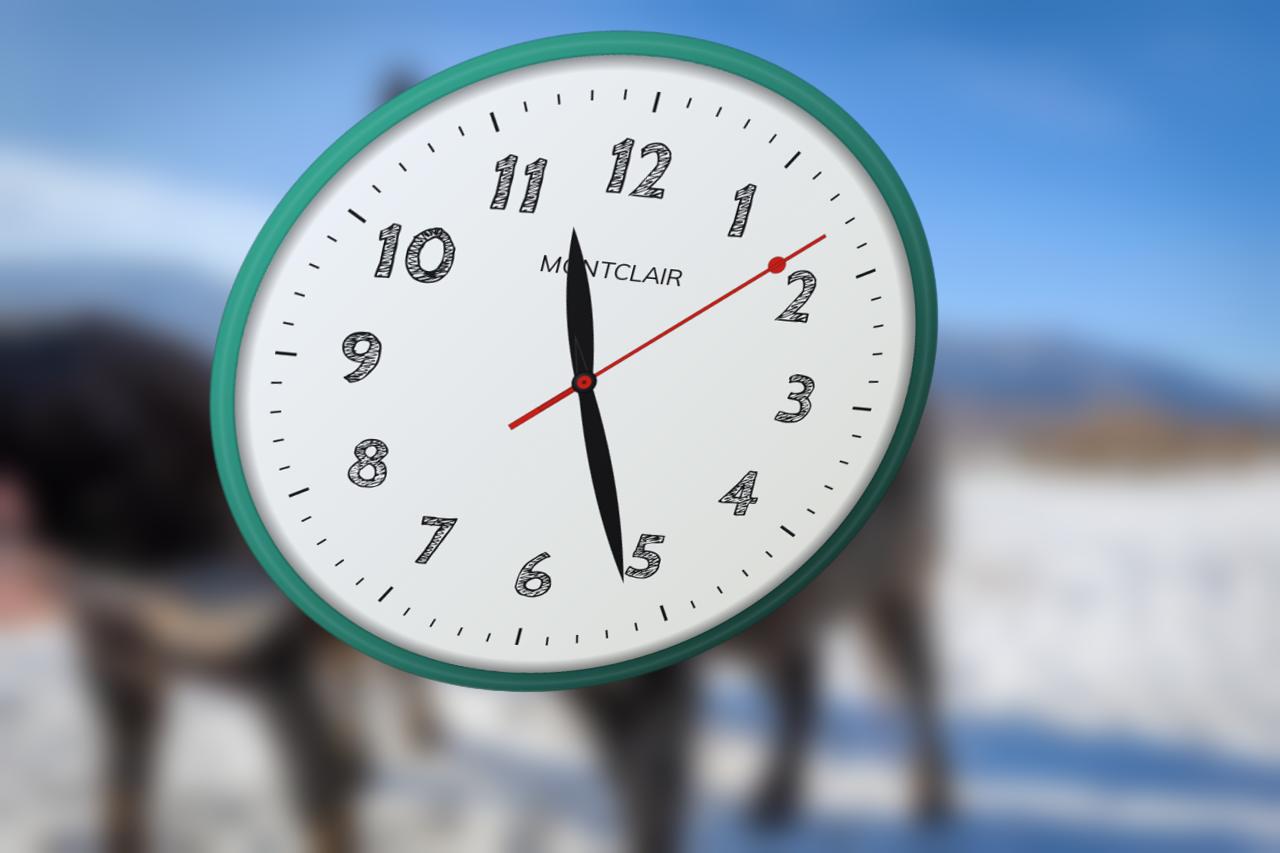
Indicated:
11.26.08
